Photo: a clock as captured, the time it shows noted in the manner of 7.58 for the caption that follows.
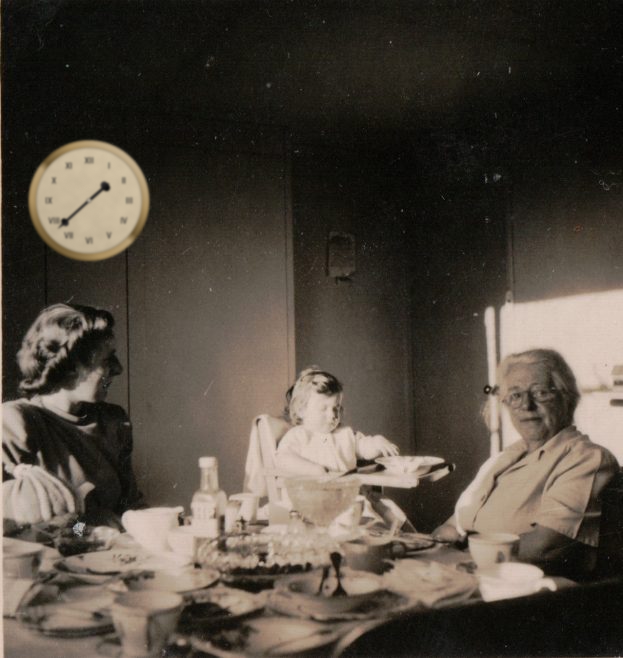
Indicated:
1.38
